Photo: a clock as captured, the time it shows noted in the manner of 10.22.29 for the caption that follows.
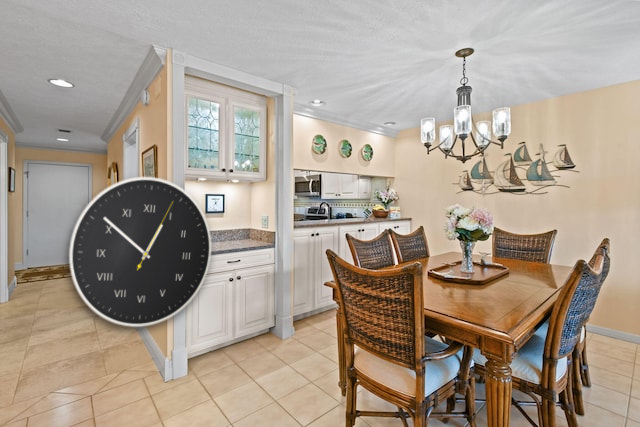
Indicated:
12.51.04
